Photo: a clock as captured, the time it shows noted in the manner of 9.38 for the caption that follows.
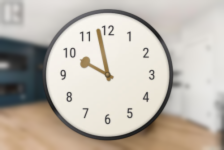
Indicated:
9.58
